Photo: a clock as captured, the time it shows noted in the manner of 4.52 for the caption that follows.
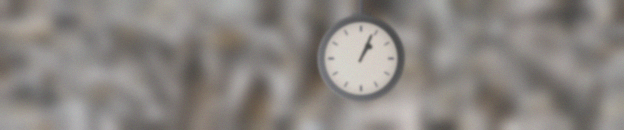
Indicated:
1.04
